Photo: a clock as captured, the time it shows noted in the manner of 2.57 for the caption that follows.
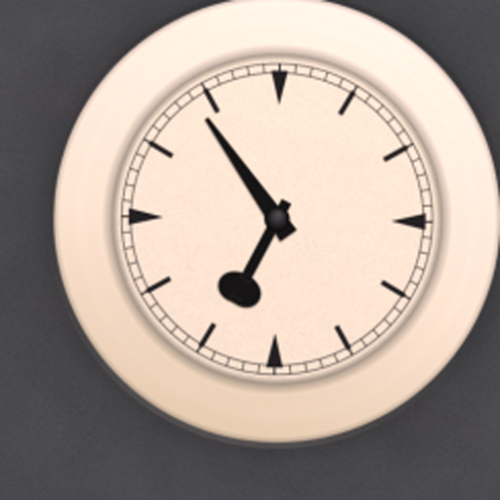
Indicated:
6.54
